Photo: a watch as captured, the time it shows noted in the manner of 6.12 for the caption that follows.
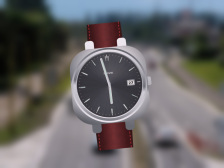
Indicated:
5.58
